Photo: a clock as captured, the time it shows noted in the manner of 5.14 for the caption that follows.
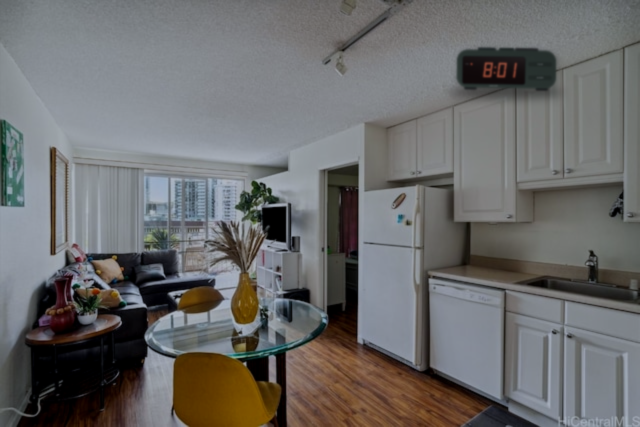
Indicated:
8.01
